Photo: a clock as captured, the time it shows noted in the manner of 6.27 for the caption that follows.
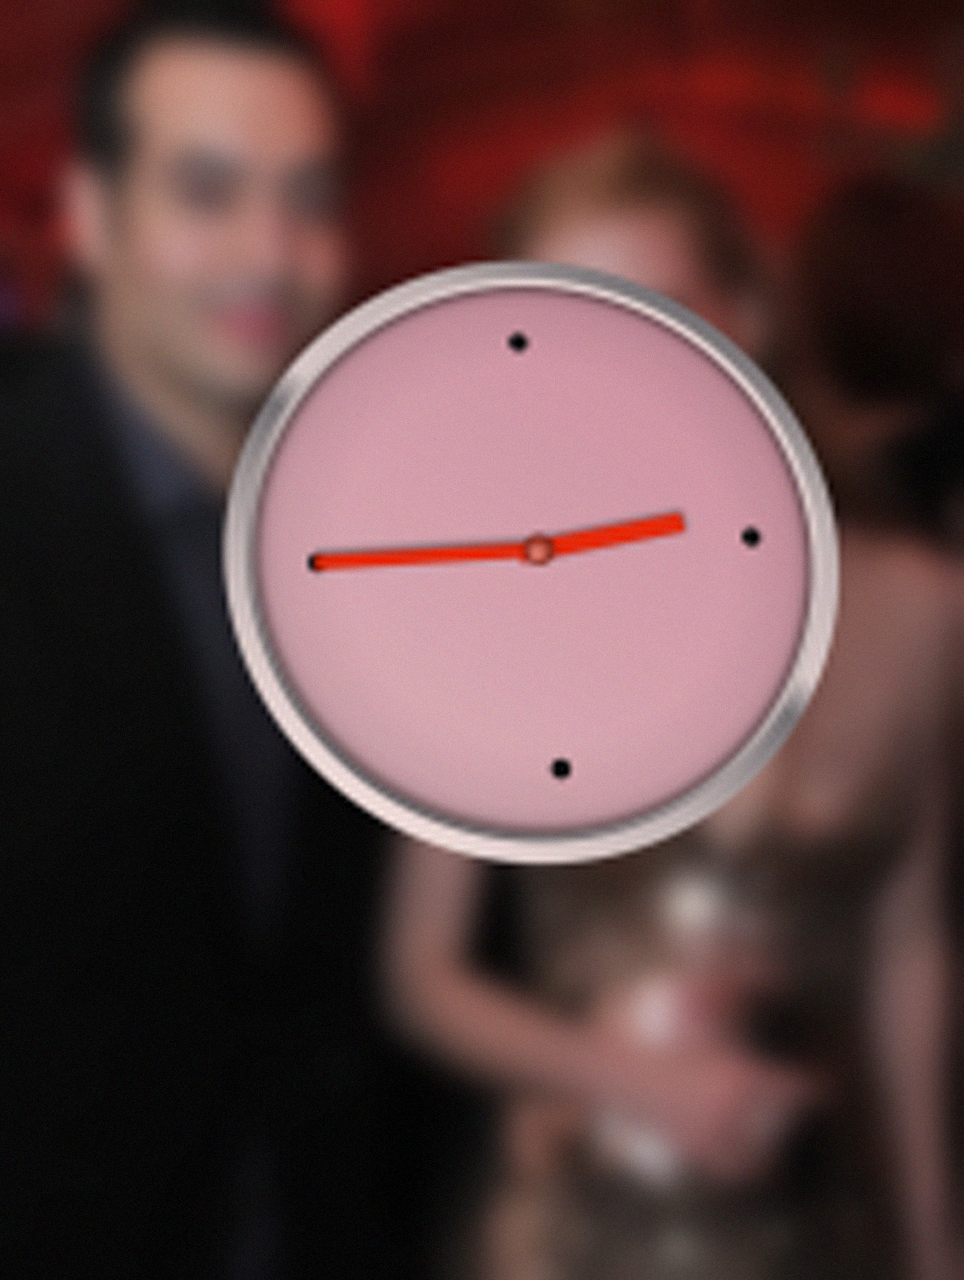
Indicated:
2.45
